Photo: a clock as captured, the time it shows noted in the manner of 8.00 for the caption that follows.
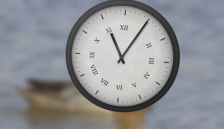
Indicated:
11.05
